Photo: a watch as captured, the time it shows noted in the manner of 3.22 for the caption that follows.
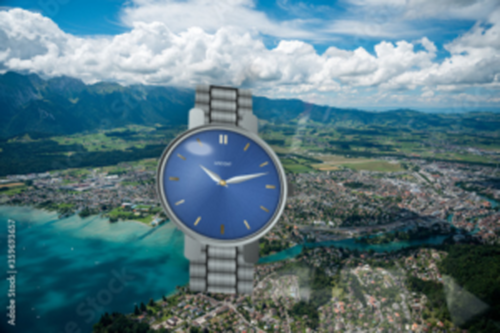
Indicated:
10.12
